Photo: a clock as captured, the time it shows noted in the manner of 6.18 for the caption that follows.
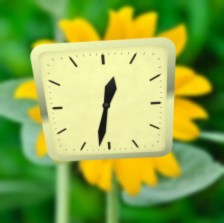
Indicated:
12.32
